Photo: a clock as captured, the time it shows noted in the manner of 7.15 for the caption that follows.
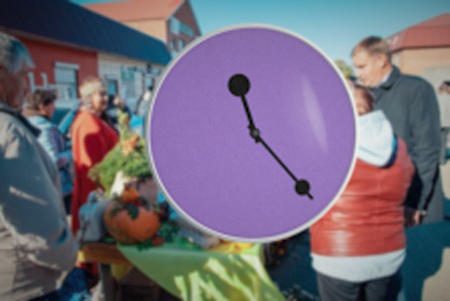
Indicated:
11.23
